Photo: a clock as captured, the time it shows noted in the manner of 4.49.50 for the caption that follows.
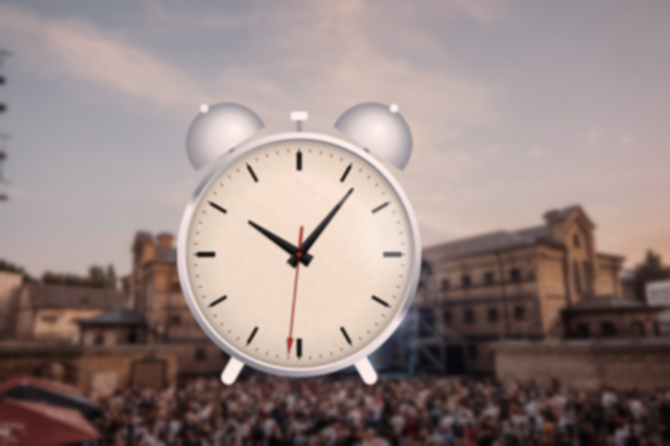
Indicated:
10.06.31
